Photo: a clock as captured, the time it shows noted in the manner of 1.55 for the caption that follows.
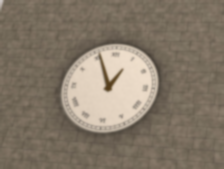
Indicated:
12.56
